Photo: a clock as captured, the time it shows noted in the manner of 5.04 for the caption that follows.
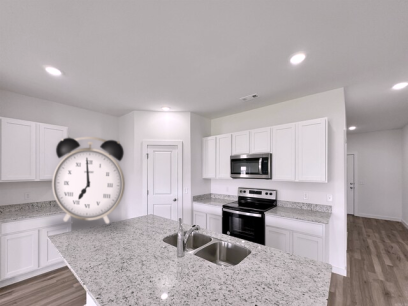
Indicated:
6.59
